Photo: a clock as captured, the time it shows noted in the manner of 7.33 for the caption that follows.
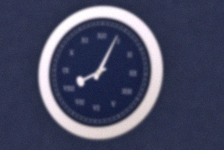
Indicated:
8.04
